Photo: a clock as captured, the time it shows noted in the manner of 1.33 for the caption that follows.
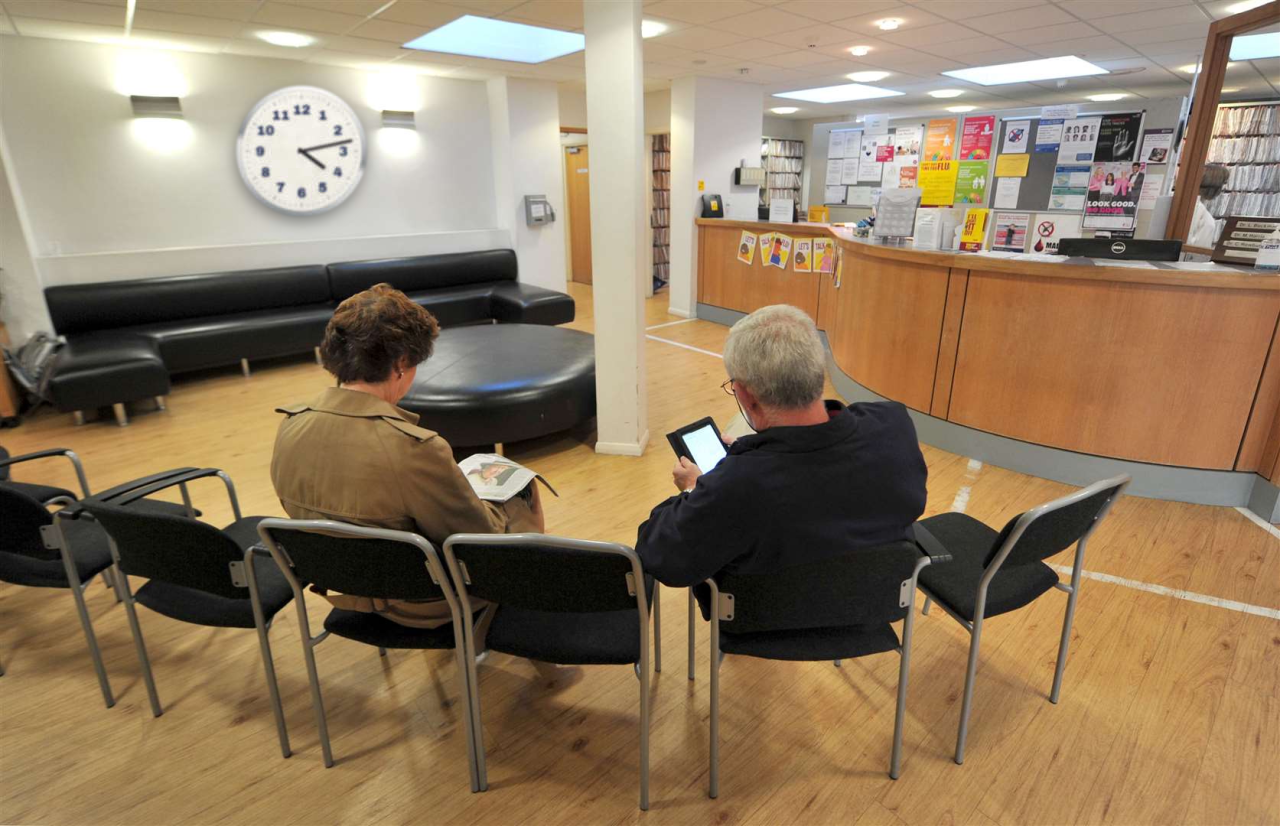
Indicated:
4.13
